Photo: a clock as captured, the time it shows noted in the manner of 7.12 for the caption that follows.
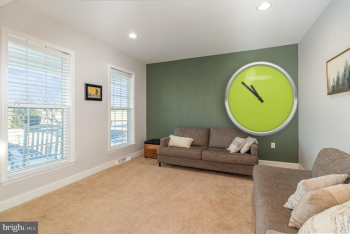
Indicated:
10.52
